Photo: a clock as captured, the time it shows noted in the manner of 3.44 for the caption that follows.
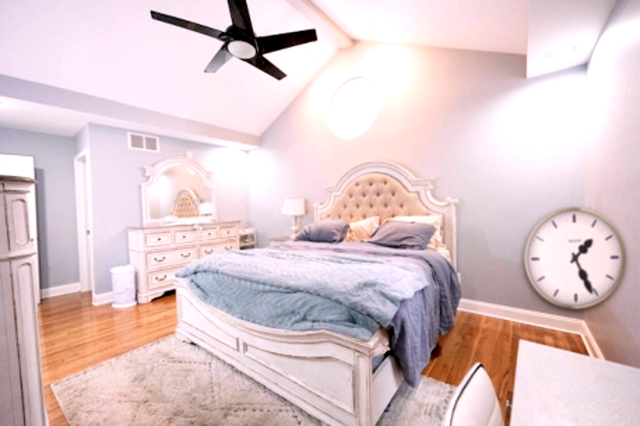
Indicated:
1.26
